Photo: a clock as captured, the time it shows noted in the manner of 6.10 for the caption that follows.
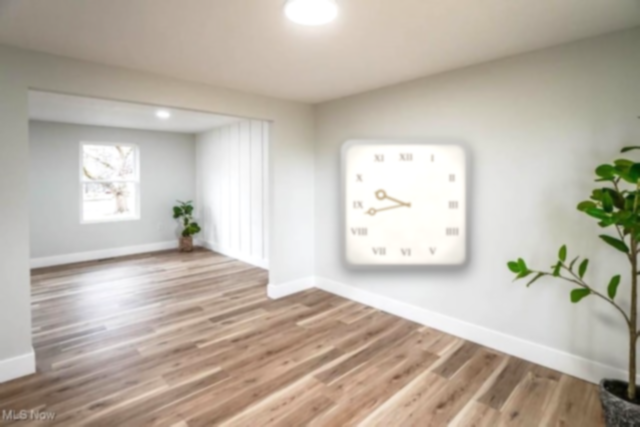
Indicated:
9.43
